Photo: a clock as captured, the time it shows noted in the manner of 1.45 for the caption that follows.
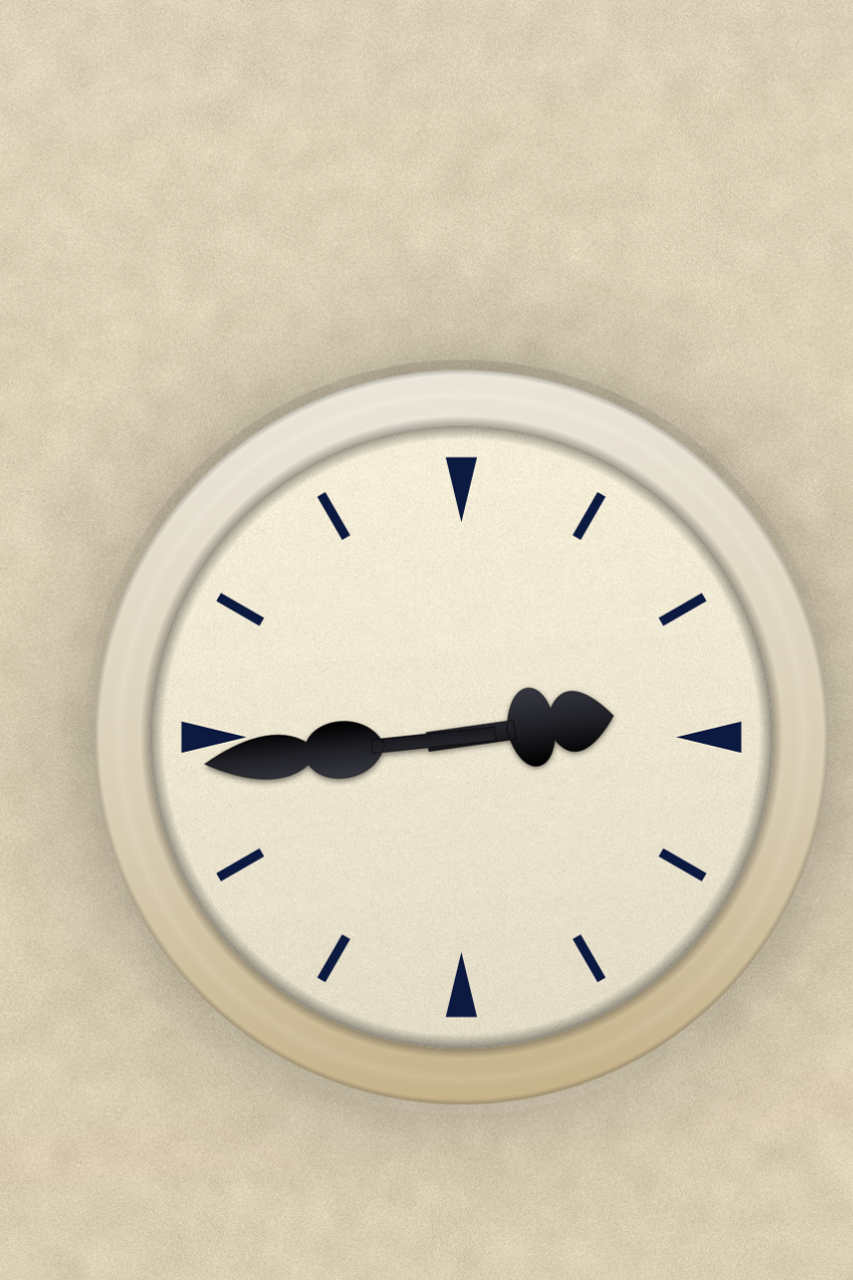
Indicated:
2.44
